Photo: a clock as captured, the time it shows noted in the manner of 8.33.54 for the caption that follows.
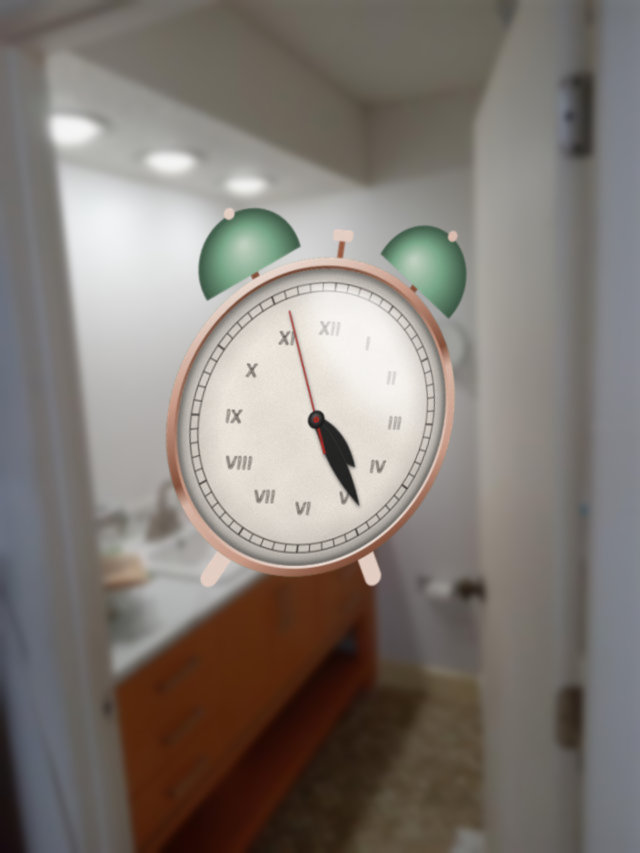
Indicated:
4.23.56
